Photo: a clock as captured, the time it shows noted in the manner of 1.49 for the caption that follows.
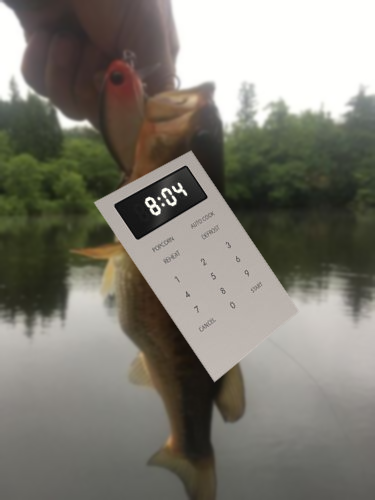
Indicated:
8.04
